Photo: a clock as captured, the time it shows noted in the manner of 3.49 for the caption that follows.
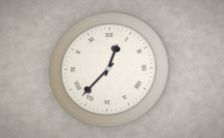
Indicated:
12.37
